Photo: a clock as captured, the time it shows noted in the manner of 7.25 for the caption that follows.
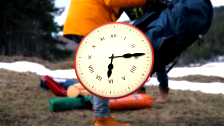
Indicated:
6.14
